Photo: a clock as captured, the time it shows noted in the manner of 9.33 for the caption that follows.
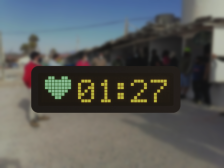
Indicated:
1.27
